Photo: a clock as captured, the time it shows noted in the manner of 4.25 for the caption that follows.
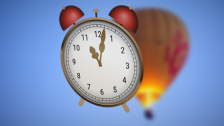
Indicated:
11.02
